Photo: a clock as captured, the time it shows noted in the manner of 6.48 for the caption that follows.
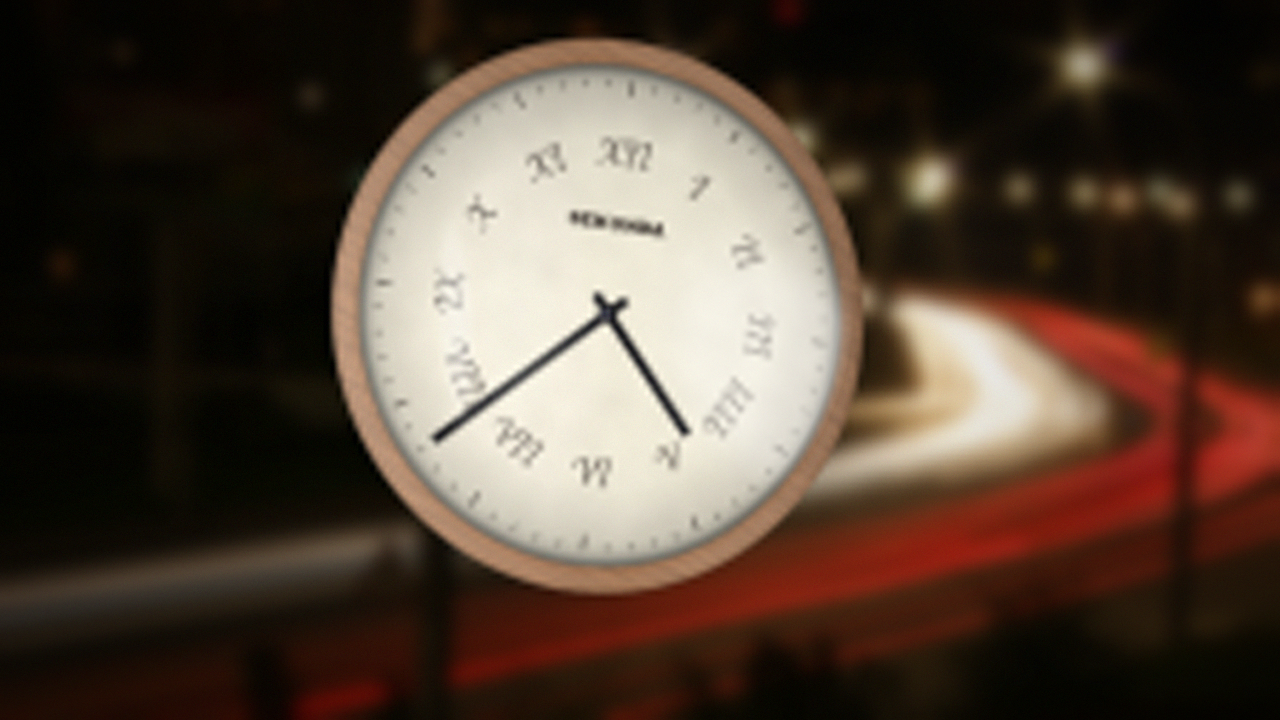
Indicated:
4.38
